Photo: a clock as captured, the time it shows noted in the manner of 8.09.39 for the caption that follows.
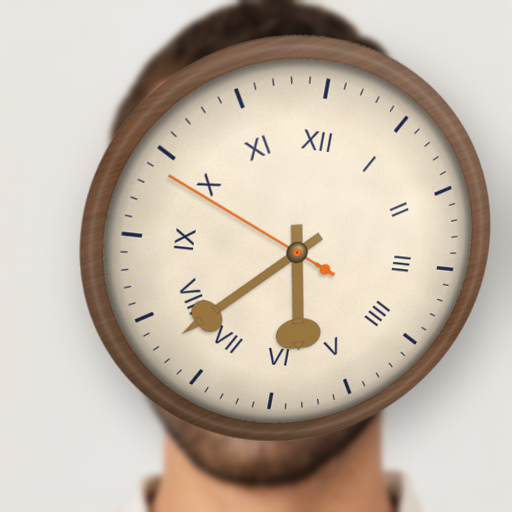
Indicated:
5.37.49
